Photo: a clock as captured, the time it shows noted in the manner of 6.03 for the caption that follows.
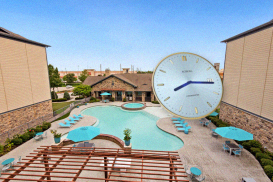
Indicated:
8.16
